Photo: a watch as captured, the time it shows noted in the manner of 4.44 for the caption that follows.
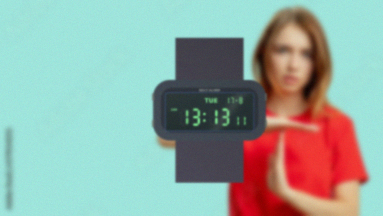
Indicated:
13.13
